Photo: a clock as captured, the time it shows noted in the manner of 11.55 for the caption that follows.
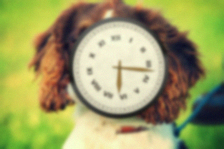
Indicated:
6.17
